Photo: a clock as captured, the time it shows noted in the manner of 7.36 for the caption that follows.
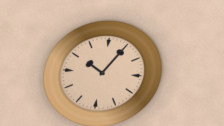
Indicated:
10.05
